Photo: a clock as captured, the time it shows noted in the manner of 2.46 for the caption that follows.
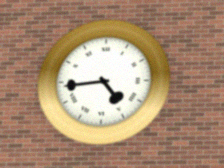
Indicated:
4.44
